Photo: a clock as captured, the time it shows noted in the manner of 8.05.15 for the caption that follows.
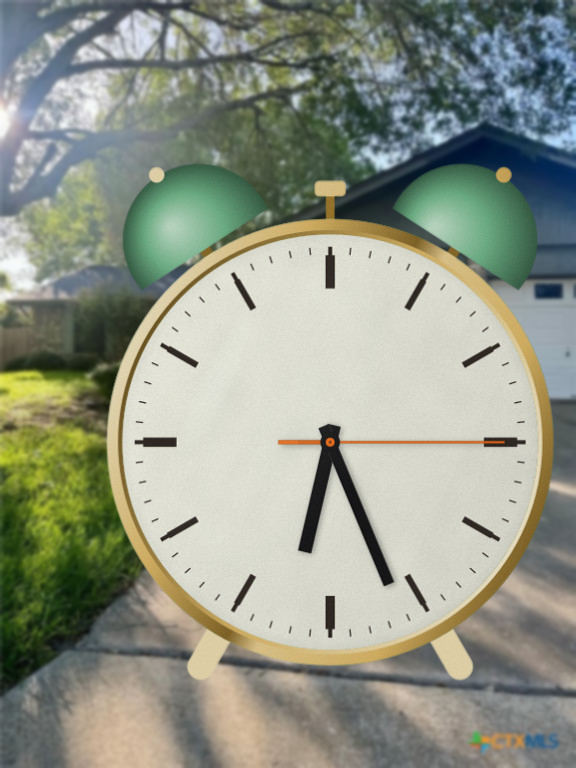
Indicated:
6.26.15
